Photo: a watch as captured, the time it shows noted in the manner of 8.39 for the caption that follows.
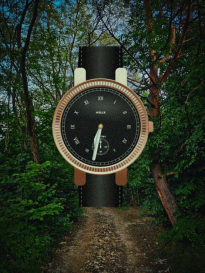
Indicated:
6.32
